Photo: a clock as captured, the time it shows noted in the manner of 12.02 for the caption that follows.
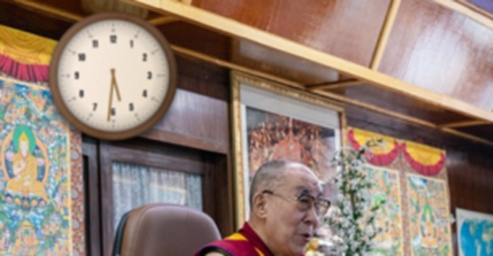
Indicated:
5.31
